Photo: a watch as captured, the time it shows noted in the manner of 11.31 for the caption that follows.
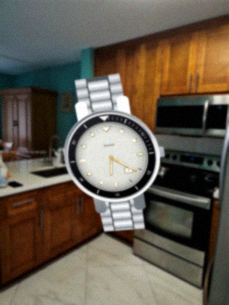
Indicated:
6.21
